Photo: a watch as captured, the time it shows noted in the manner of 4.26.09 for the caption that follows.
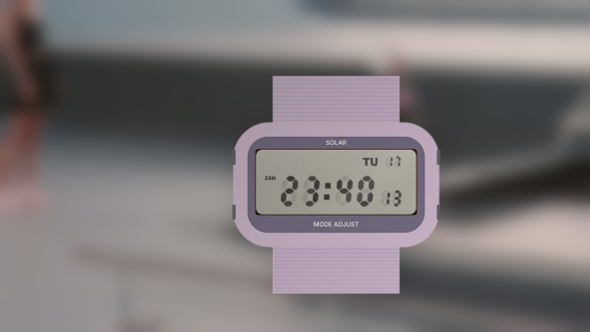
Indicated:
23.40.13
